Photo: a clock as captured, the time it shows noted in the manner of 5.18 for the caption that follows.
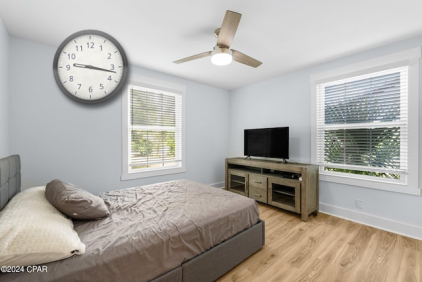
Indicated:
9.17
